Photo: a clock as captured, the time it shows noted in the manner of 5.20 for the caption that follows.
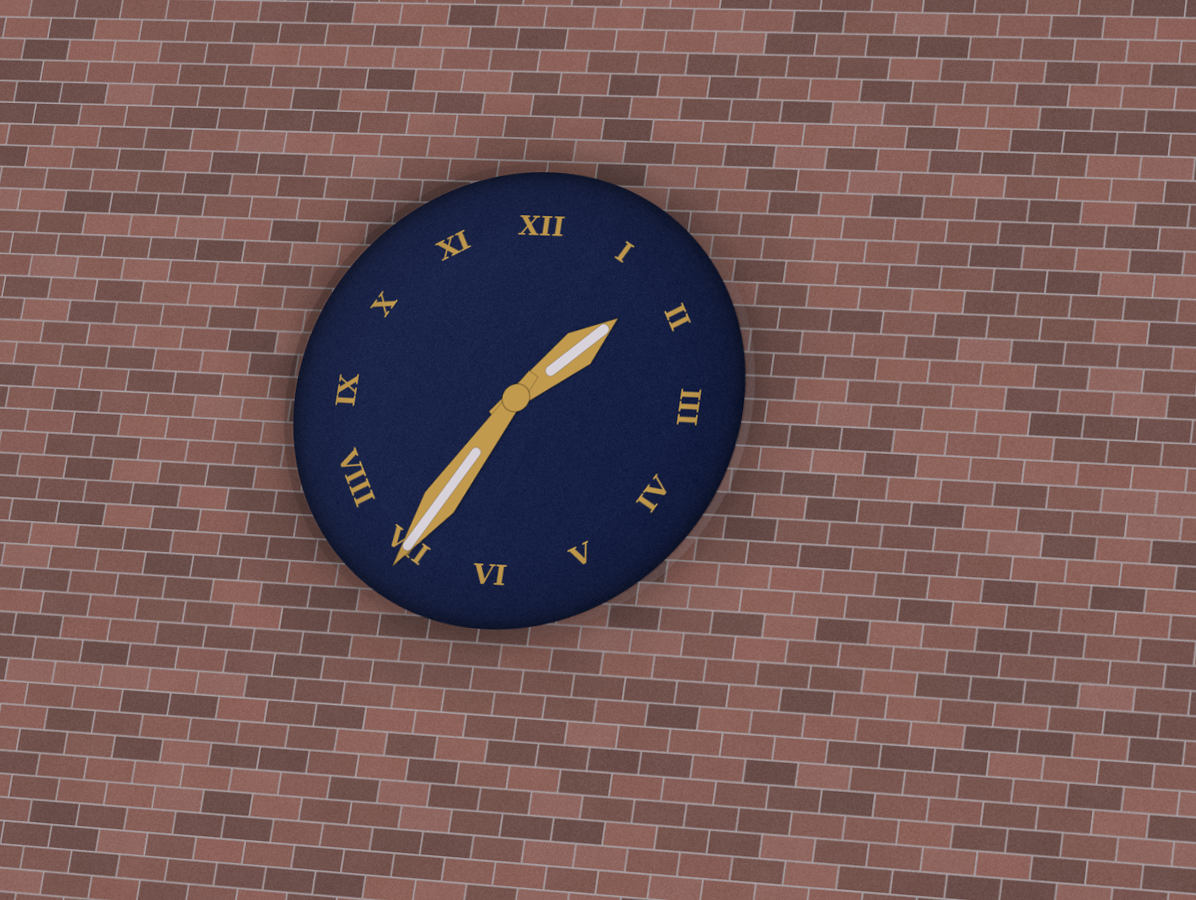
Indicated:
1.35
